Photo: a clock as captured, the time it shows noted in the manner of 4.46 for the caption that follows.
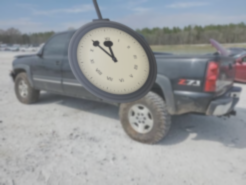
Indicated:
11.54
